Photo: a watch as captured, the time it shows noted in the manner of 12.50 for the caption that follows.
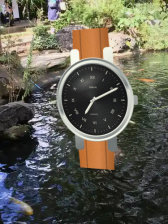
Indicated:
7.11
